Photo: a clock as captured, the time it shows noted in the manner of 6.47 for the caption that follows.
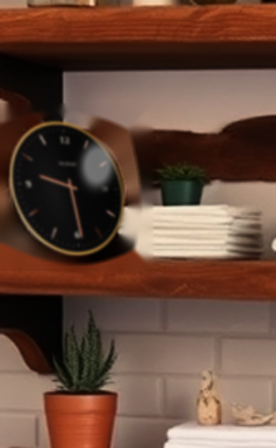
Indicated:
9.29
